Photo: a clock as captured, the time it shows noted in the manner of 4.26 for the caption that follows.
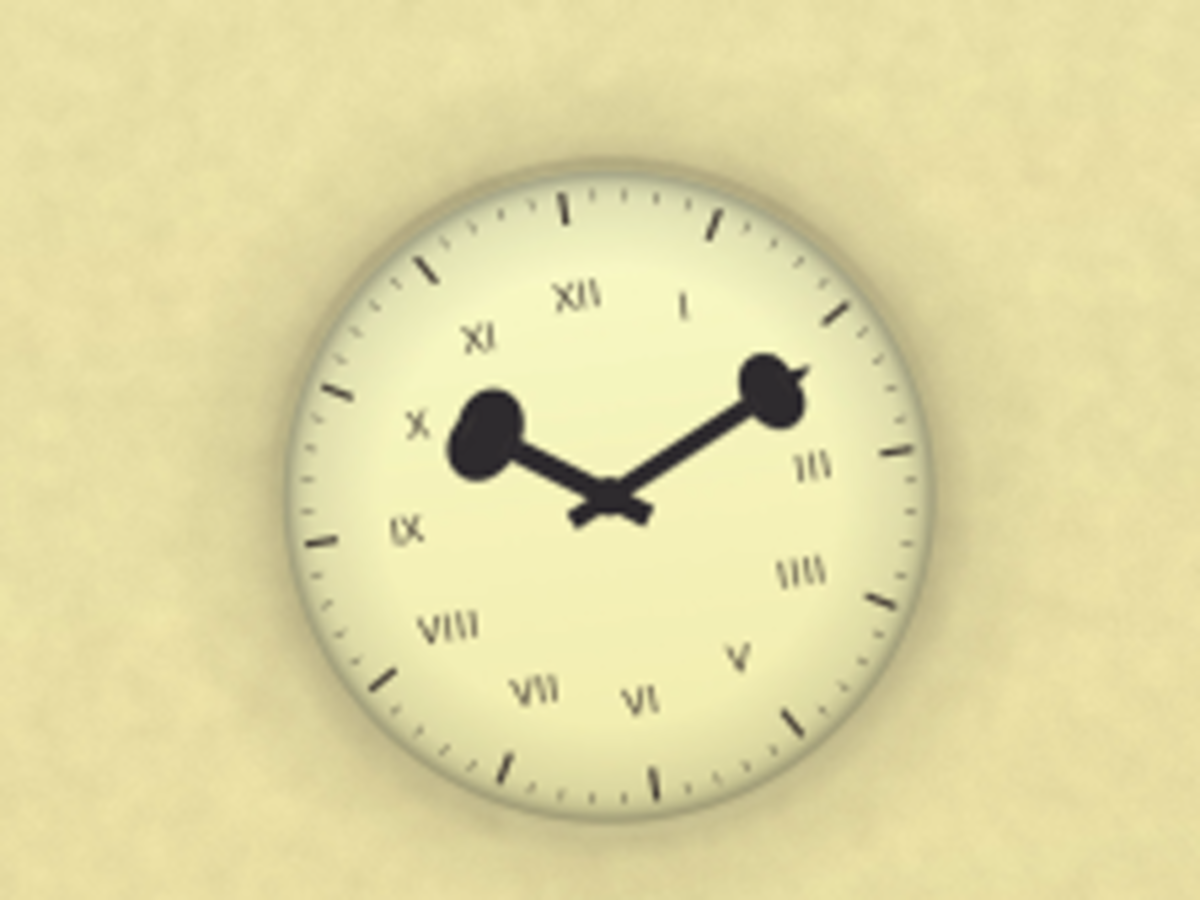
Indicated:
10.11
